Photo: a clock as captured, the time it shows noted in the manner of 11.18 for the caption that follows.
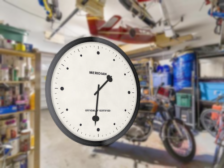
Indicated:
1.31
